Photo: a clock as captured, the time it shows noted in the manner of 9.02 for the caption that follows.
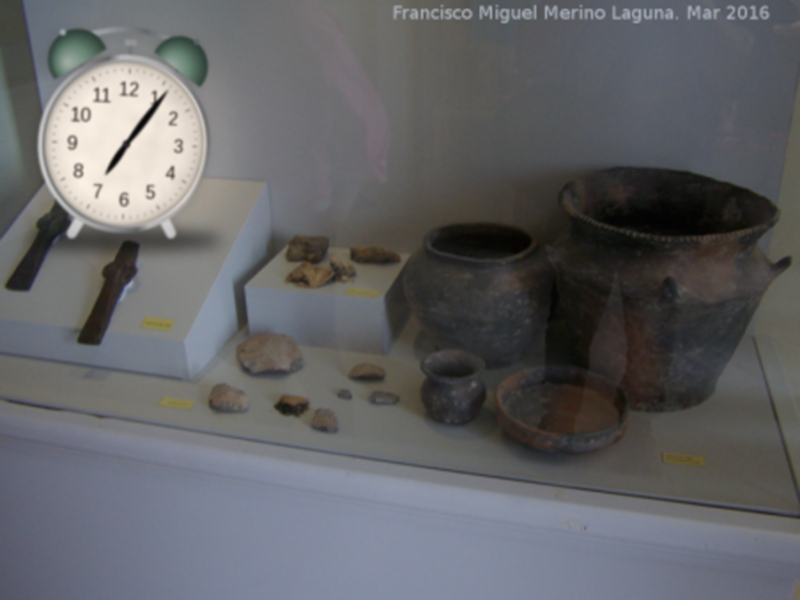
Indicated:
7.06
